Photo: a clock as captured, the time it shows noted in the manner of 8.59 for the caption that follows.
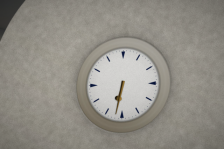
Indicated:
6.32
